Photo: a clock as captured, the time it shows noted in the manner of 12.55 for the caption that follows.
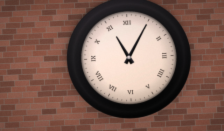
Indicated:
11.05
